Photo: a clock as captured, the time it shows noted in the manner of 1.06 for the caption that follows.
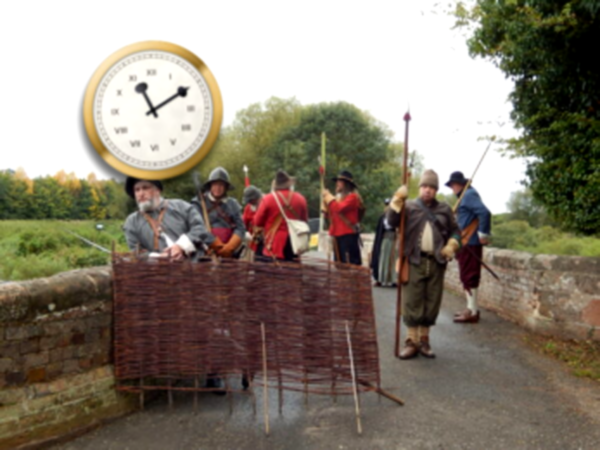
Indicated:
11.10
